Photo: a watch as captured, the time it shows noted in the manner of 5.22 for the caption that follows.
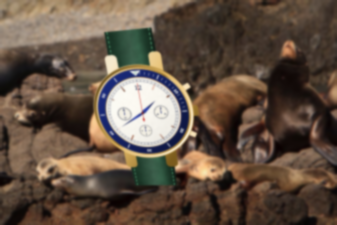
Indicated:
1.40
